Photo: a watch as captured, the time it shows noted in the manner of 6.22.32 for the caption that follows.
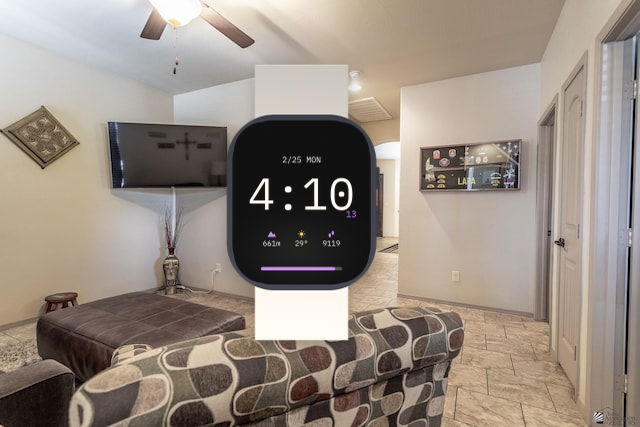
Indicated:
4.10.13
